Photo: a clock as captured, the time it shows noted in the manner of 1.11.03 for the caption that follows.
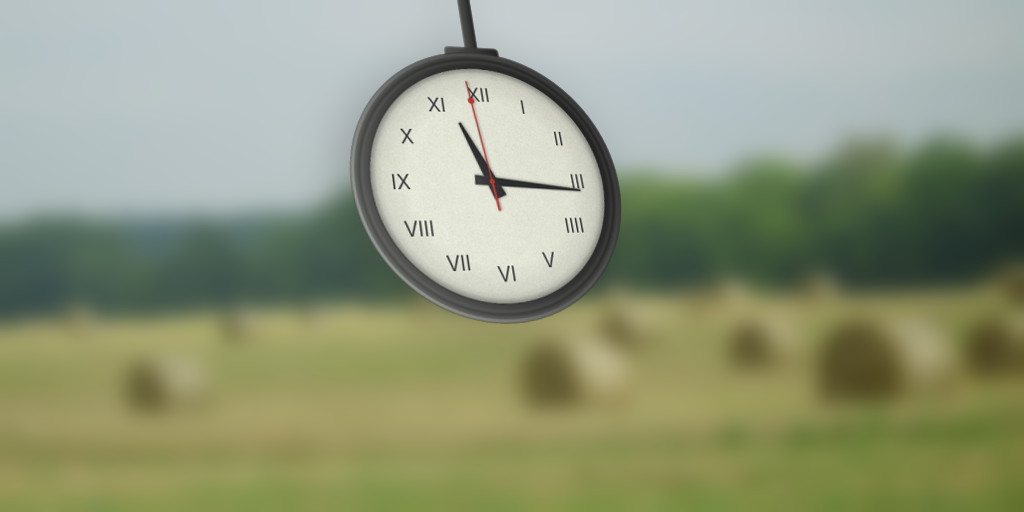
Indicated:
11.15.59
